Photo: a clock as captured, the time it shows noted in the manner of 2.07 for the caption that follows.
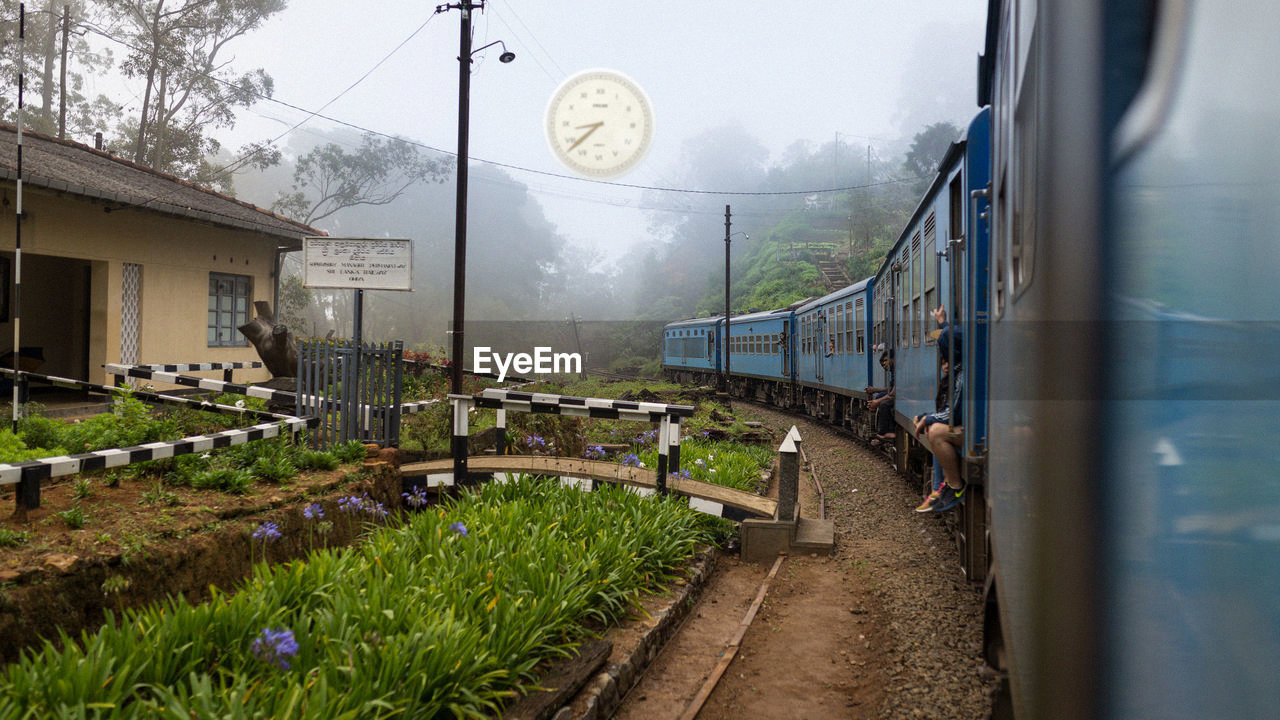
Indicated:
8.38
